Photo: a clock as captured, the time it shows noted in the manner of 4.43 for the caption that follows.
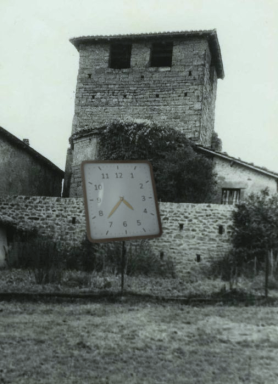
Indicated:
4.37
